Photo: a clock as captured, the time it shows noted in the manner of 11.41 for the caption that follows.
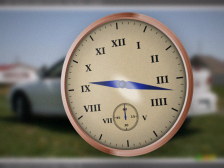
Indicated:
9.17
